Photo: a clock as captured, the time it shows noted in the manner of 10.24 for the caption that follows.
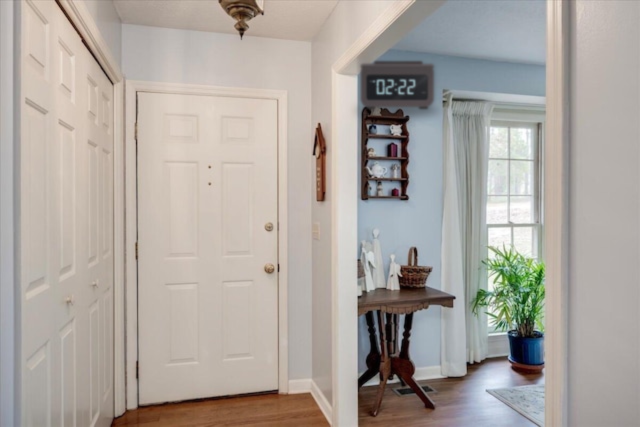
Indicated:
2.22
